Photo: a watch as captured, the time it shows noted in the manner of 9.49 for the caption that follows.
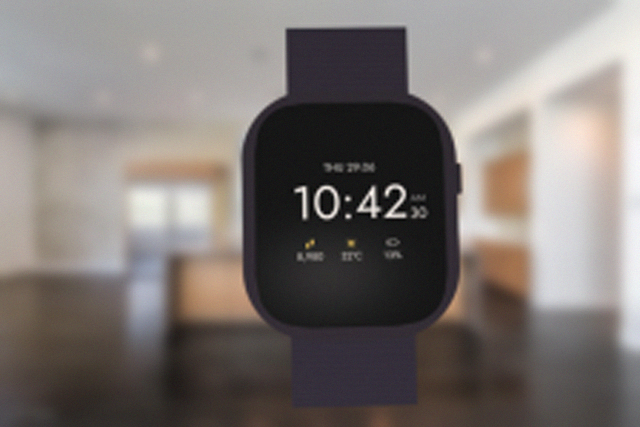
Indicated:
10.42
